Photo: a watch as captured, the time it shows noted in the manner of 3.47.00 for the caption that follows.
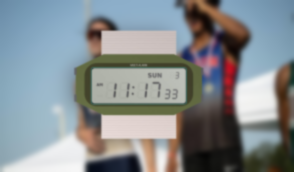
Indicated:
11.17.33
